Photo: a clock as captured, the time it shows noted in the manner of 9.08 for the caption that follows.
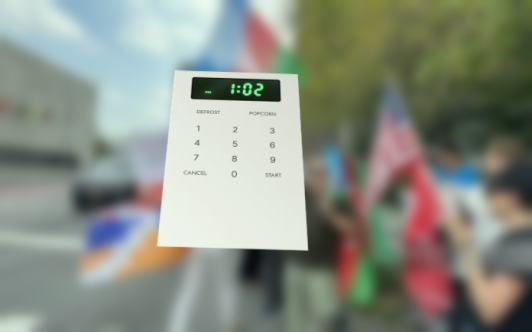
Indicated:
1.02
